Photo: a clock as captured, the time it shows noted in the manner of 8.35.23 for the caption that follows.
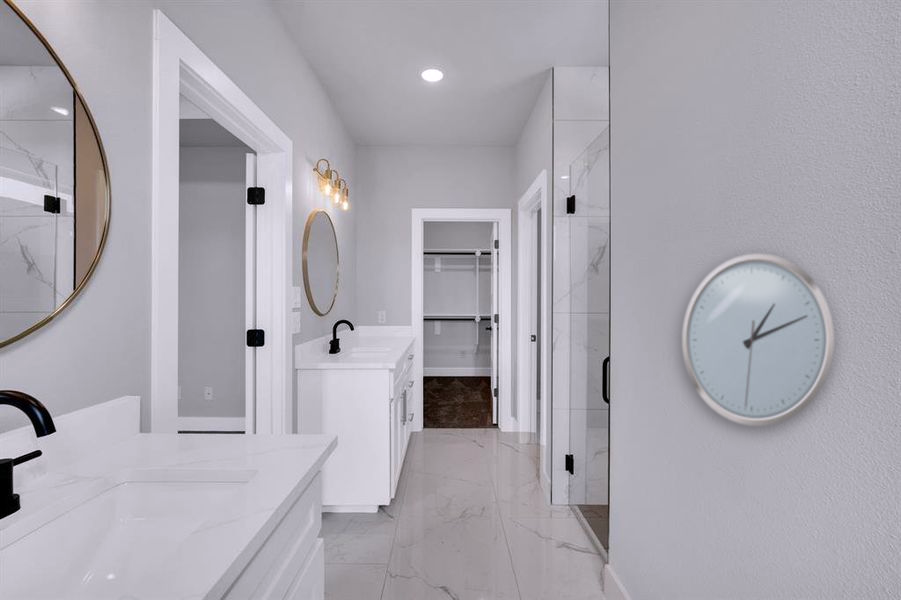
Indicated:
1.11.31
